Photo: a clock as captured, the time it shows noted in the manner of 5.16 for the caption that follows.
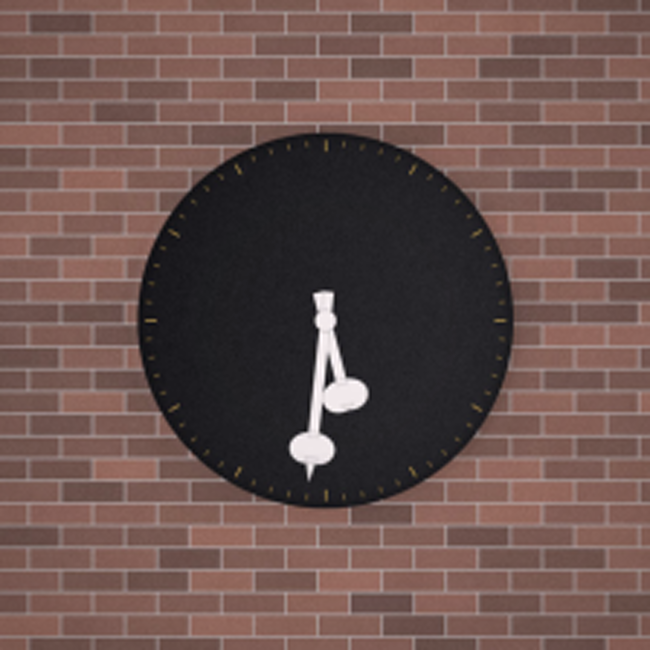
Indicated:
5.31
